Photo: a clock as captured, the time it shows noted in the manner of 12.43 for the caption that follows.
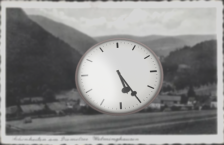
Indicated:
5.25
